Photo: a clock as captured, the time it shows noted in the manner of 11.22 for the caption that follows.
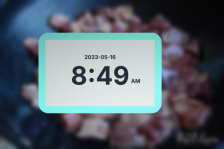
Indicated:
8.49
